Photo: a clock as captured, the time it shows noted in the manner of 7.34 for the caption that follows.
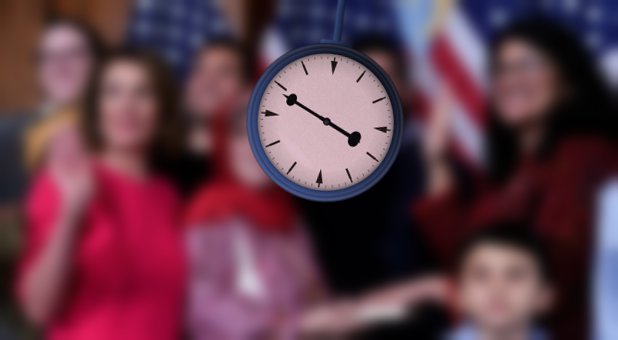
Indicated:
3.49
